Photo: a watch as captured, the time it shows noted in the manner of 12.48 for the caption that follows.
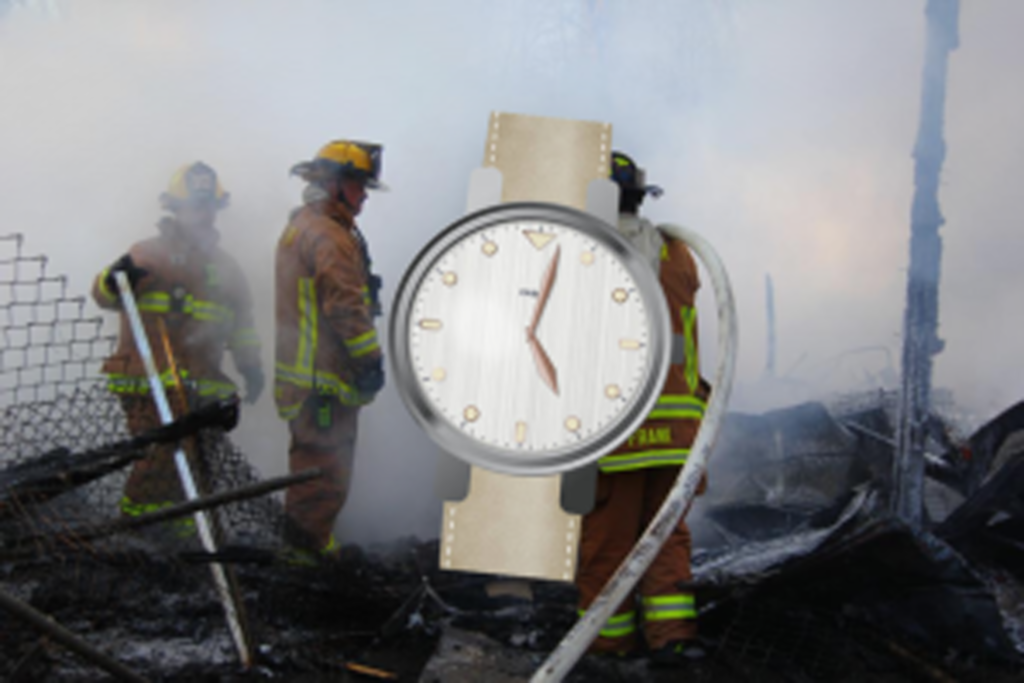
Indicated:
5.02
